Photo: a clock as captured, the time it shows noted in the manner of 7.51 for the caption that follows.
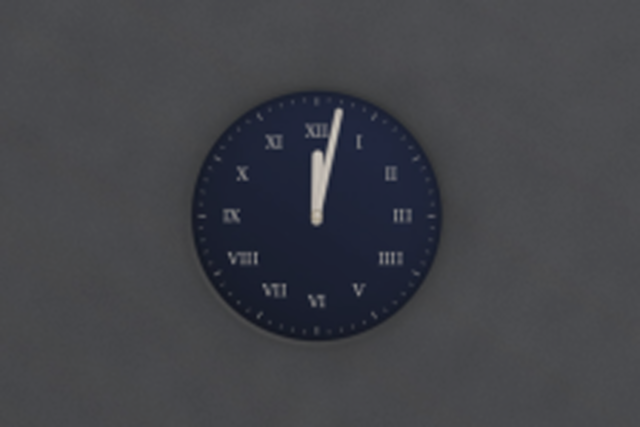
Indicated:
12.02
